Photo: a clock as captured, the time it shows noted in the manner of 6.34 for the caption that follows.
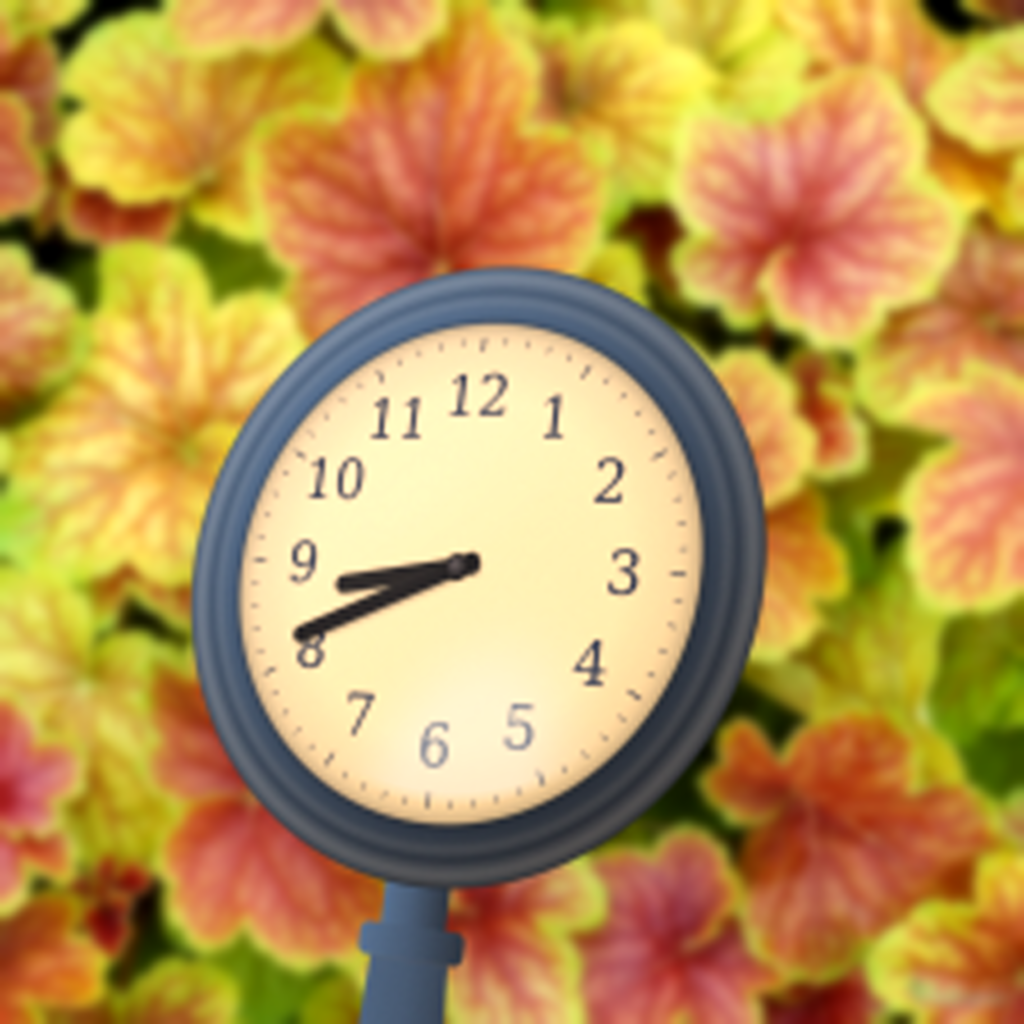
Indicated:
8.41
